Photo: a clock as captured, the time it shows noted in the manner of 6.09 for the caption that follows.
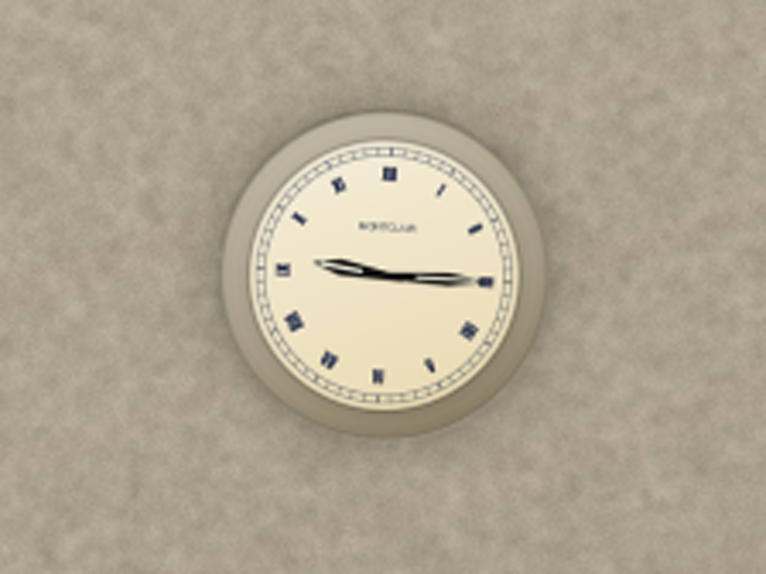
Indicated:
9.15
